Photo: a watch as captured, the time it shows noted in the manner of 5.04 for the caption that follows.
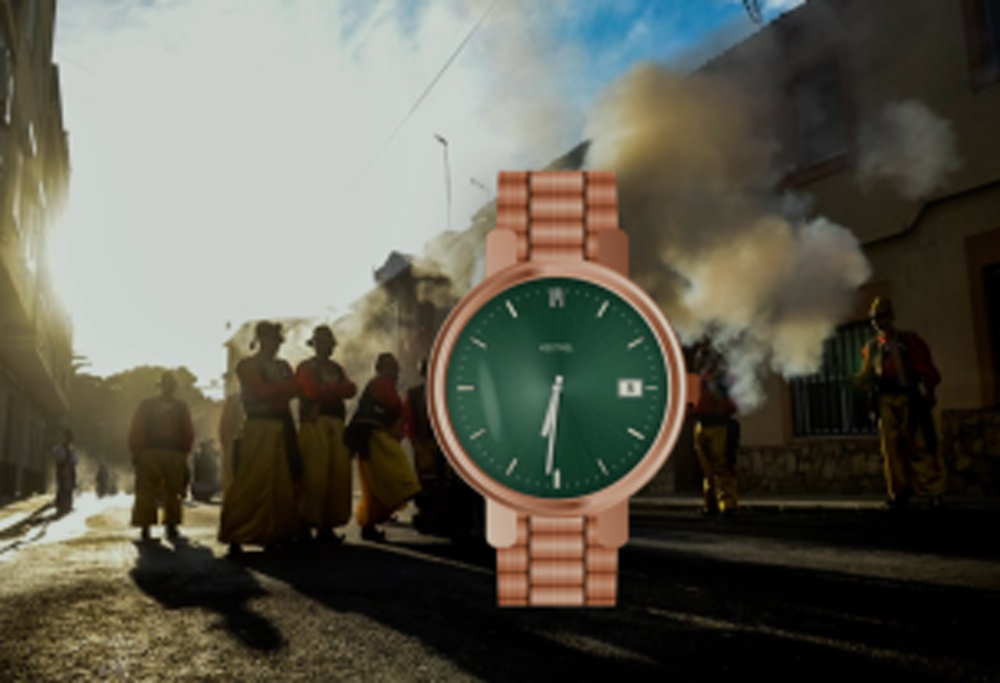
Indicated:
6.31
